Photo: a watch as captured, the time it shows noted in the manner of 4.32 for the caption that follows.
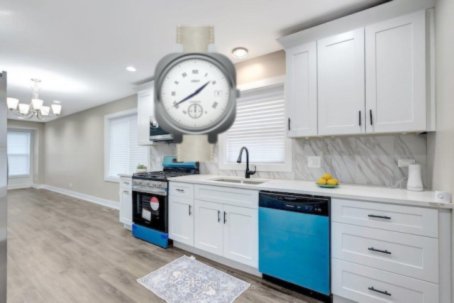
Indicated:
1.40
